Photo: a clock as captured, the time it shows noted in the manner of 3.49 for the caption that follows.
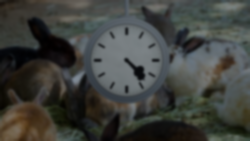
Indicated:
4.23
